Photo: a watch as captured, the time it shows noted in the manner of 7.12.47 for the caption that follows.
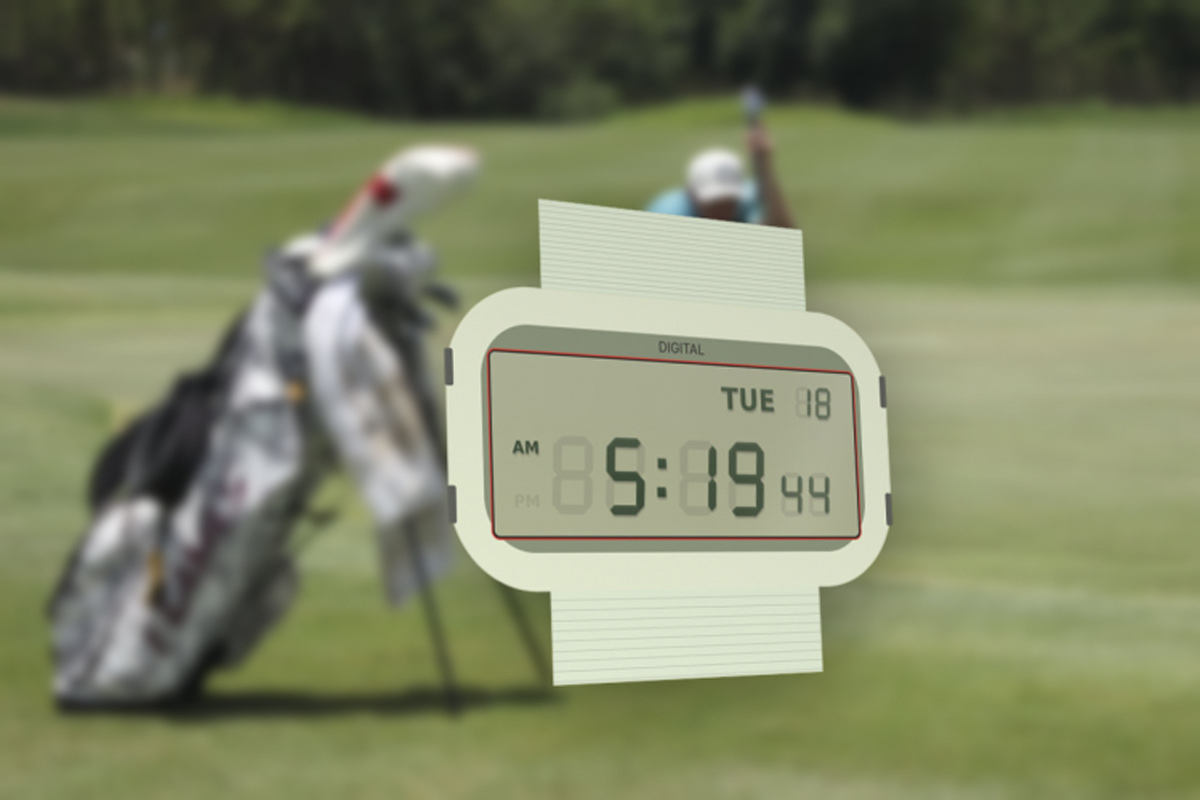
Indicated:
5.19.44
